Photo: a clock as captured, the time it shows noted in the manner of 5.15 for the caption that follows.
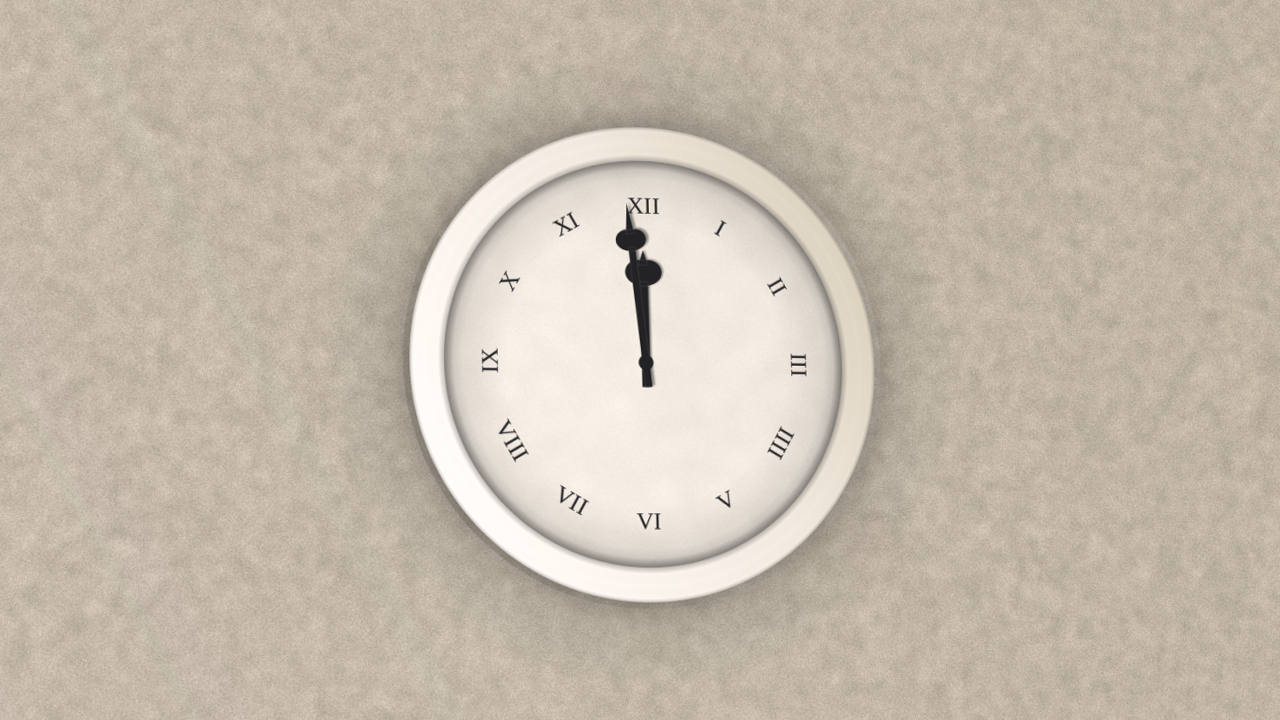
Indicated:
11.59
